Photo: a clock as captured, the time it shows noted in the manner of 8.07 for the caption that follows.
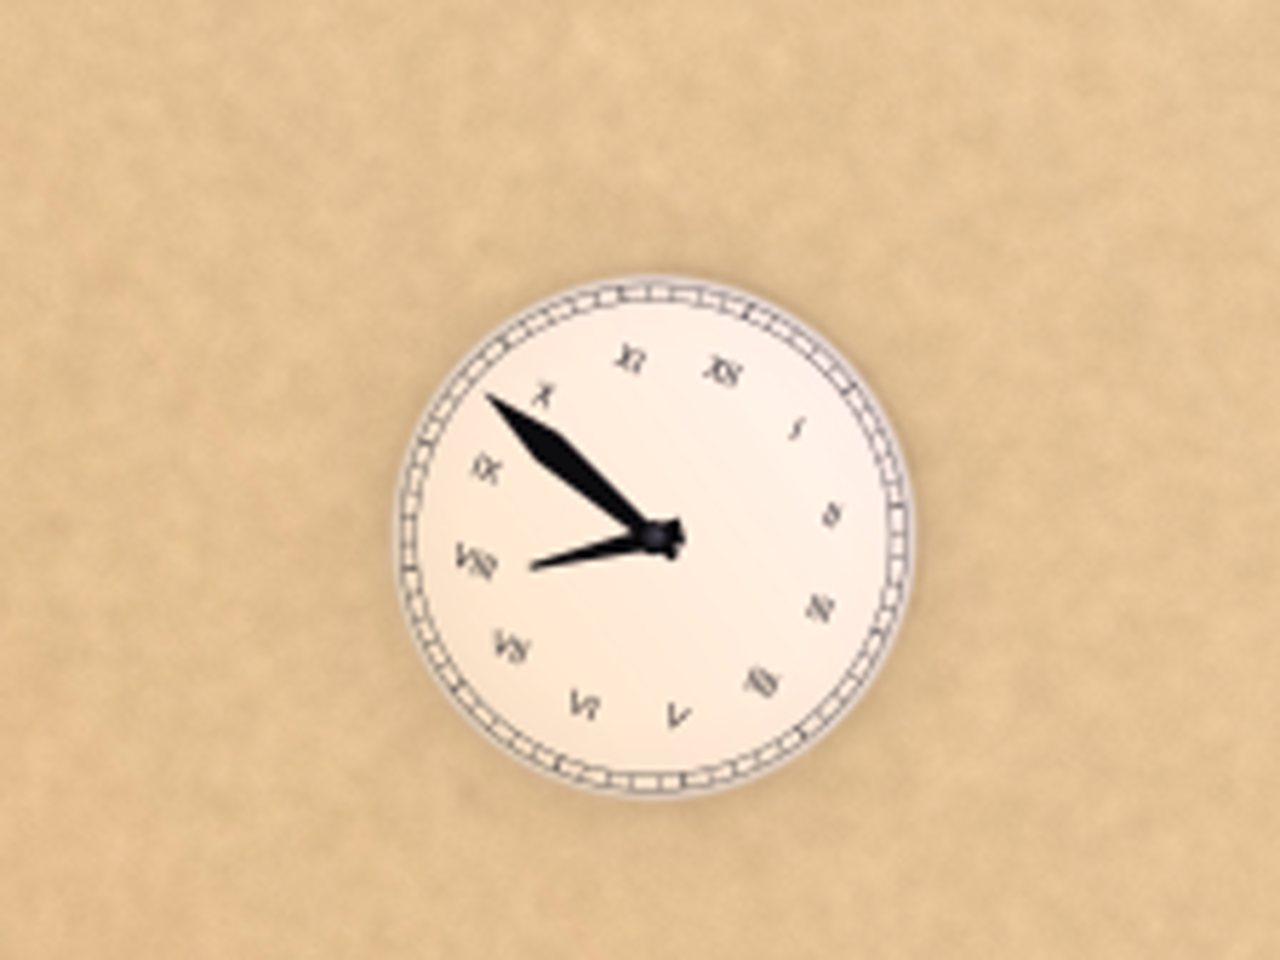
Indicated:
7.48
